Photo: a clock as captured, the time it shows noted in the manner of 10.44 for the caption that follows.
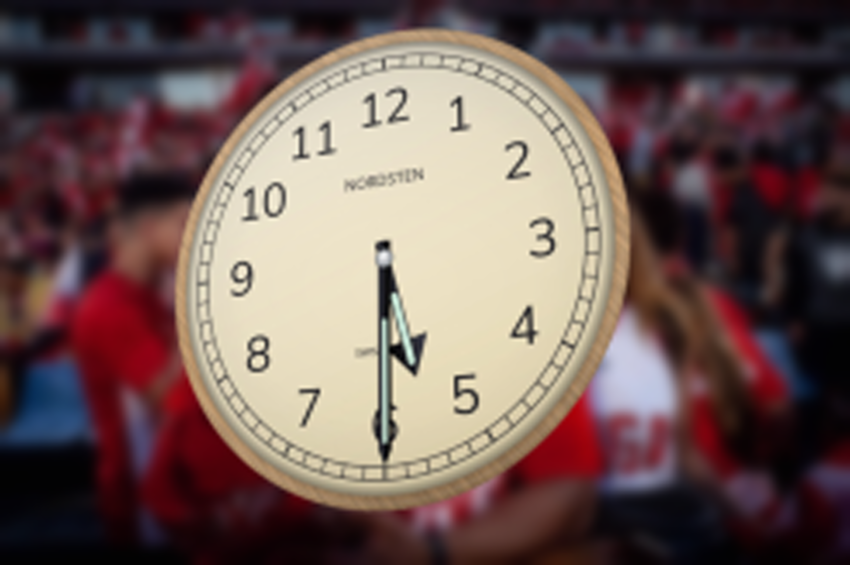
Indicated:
5.30
